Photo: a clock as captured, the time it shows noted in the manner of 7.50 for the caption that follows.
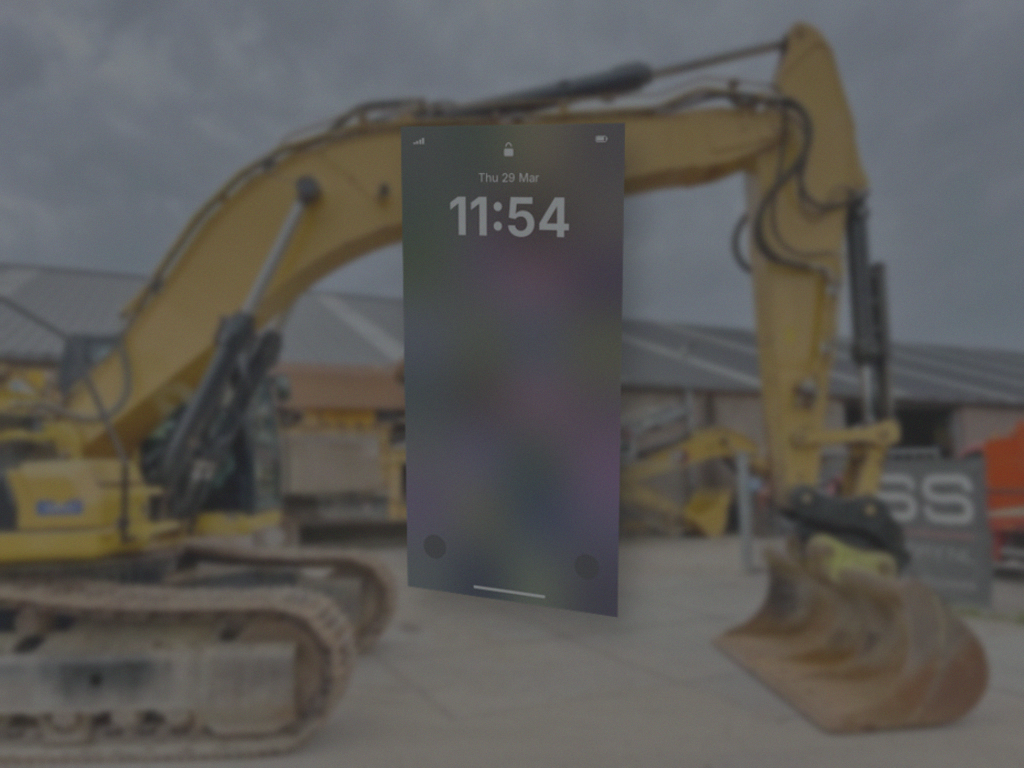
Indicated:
11.54
